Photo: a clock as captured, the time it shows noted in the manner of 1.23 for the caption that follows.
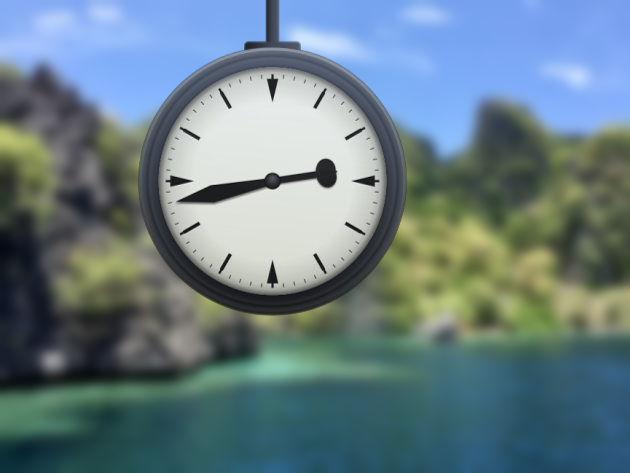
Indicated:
2.43
